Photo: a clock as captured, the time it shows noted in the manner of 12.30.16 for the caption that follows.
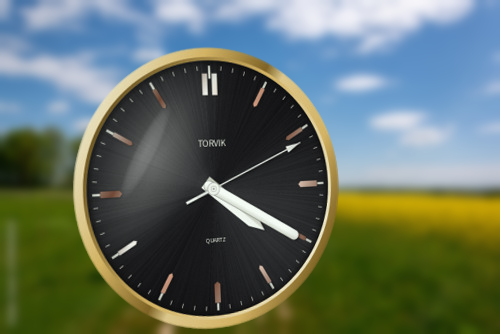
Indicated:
4.20.11
